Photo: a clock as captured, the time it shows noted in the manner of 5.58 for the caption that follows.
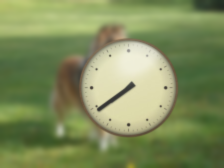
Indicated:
7.39
